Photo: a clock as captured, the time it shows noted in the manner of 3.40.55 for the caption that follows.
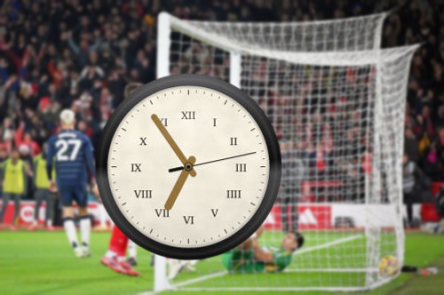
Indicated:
6.54.13
